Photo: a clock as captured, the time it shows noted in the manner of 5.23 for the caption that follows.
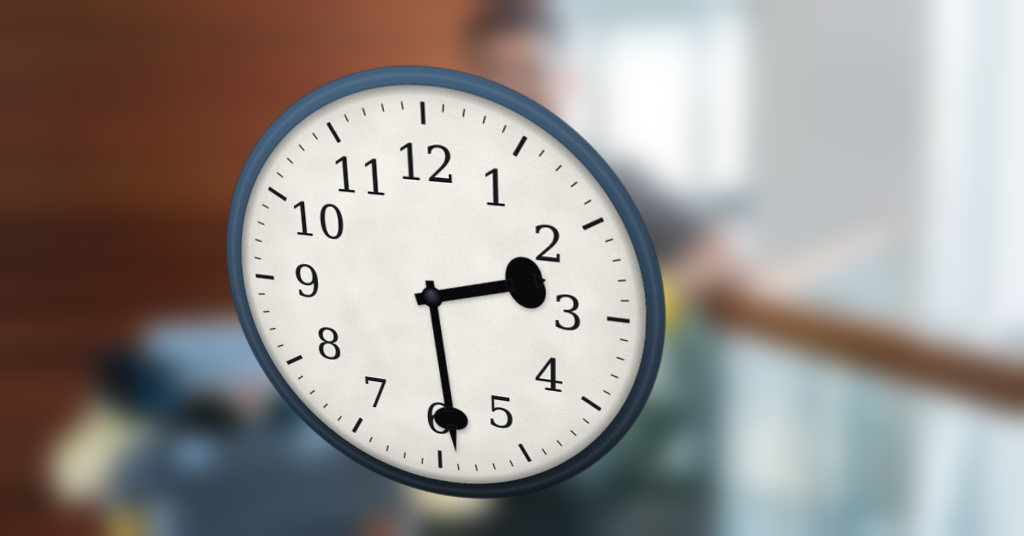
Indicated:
2.29
